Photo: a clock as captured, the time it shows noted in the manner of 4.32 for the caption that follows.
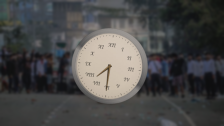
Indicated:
7.30
